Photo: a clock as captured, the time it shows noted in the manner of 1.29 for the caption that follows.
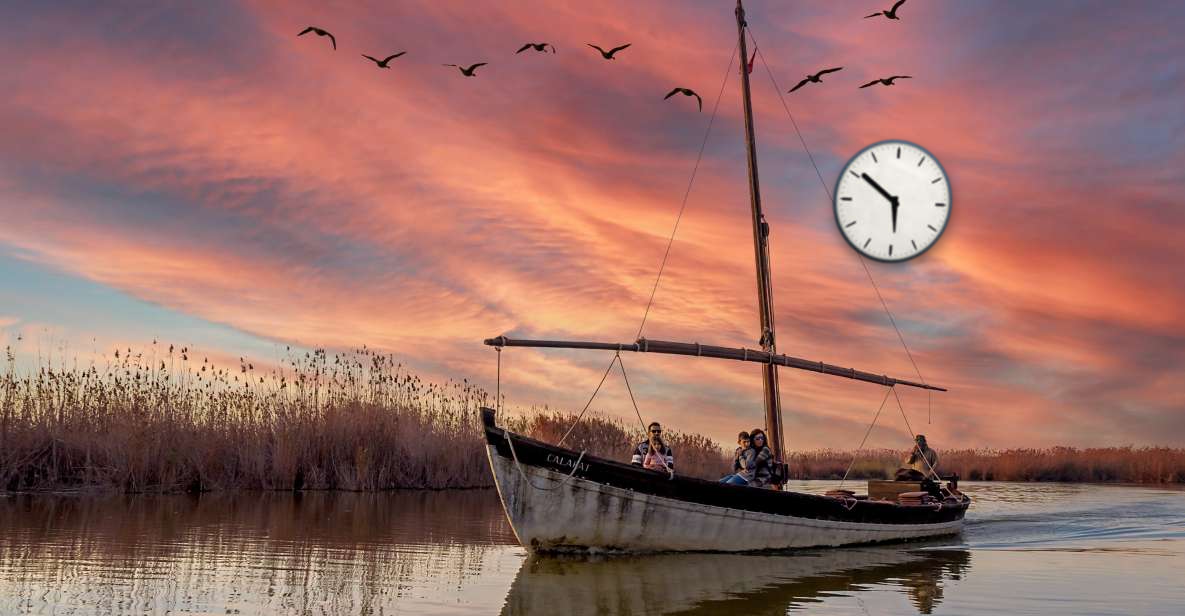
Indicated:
5.51
